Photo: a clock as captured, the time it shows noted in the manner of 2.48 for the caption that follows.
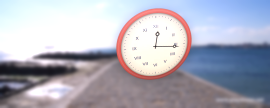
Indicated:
12.16
